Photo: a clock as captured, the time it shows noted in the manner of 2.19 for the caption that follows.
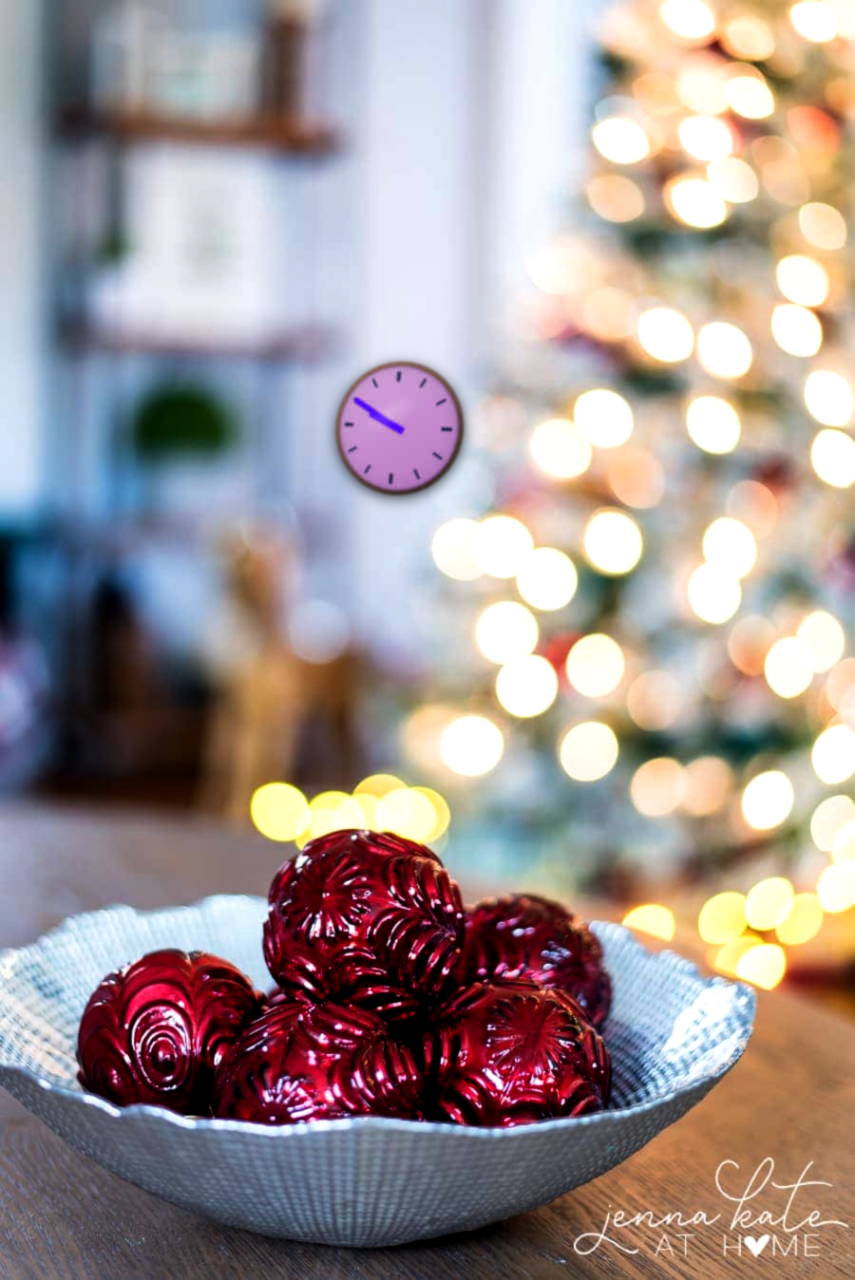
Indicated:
9.50
